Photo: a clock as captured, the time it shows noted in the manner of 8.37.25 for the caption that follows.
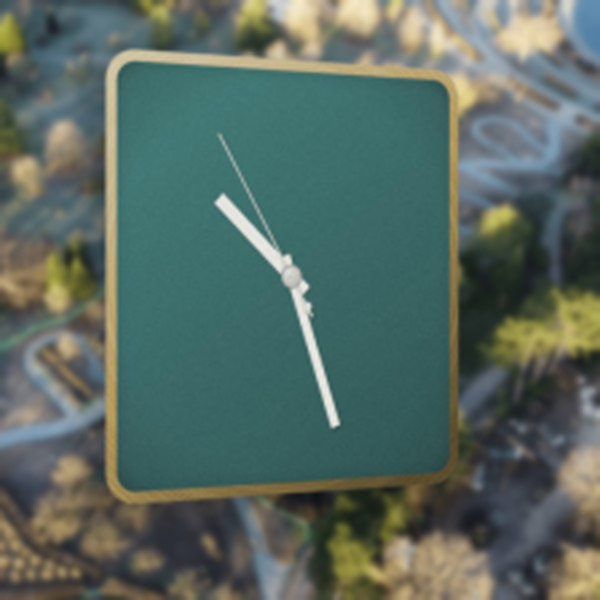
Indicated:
10.26.55
